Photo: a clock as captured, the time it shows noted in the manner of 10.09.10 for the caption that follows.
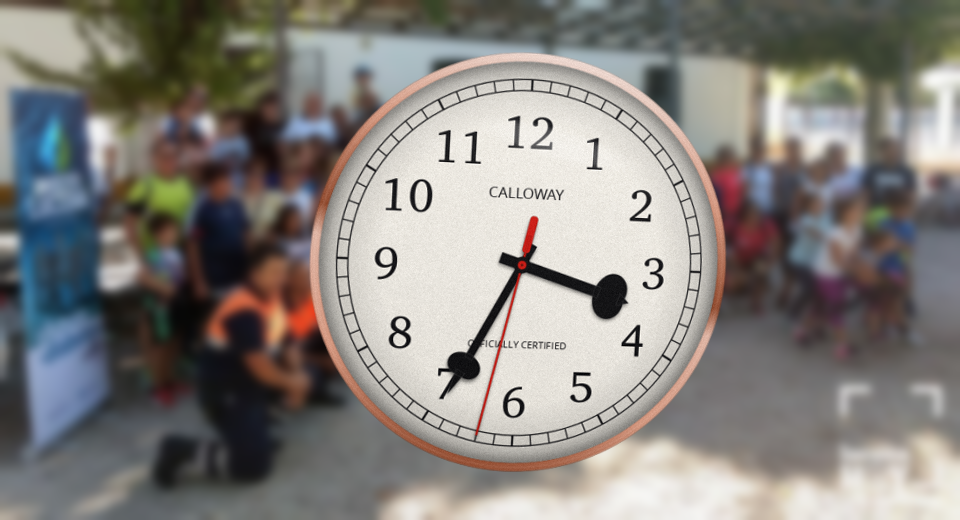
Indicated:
3.34.32
